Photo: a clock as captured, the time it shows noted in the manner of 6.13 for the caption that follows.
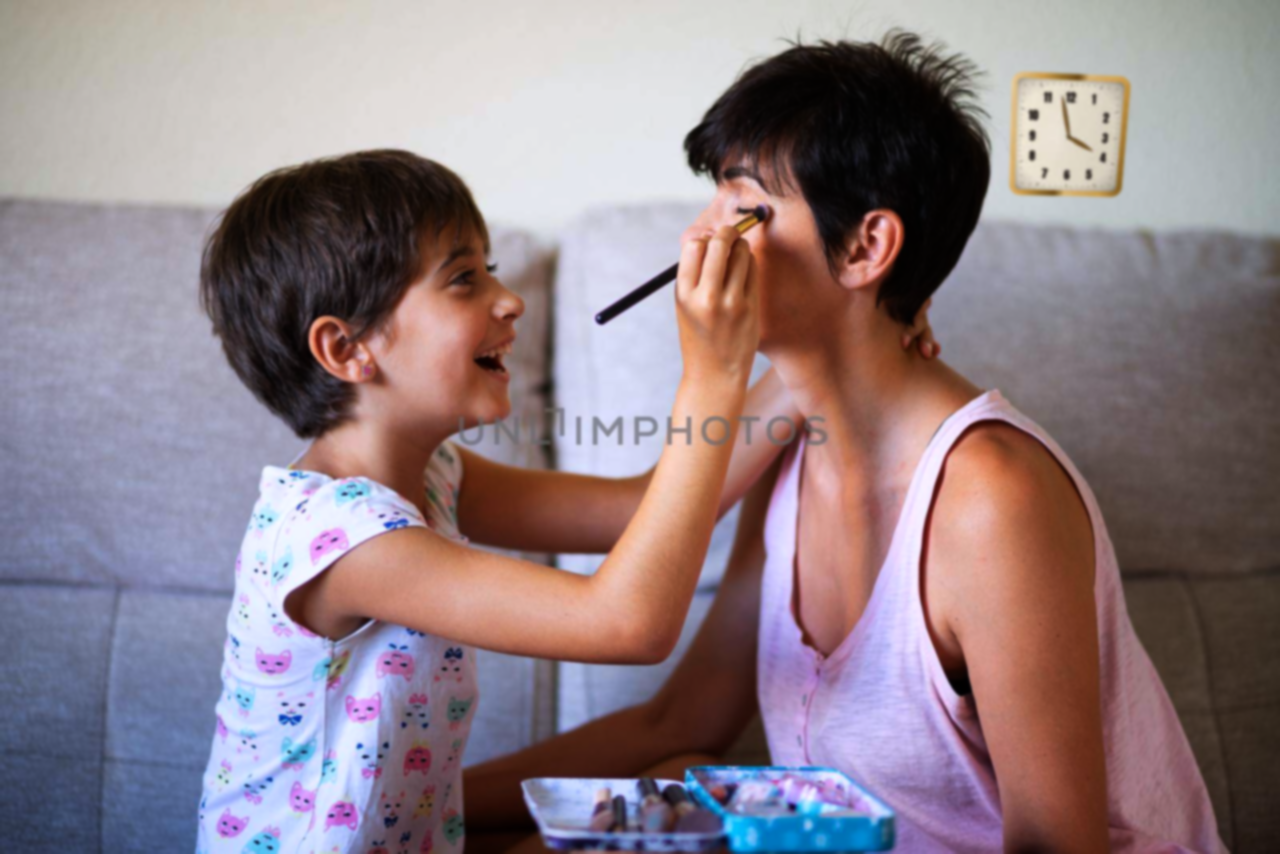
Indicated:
3.58
